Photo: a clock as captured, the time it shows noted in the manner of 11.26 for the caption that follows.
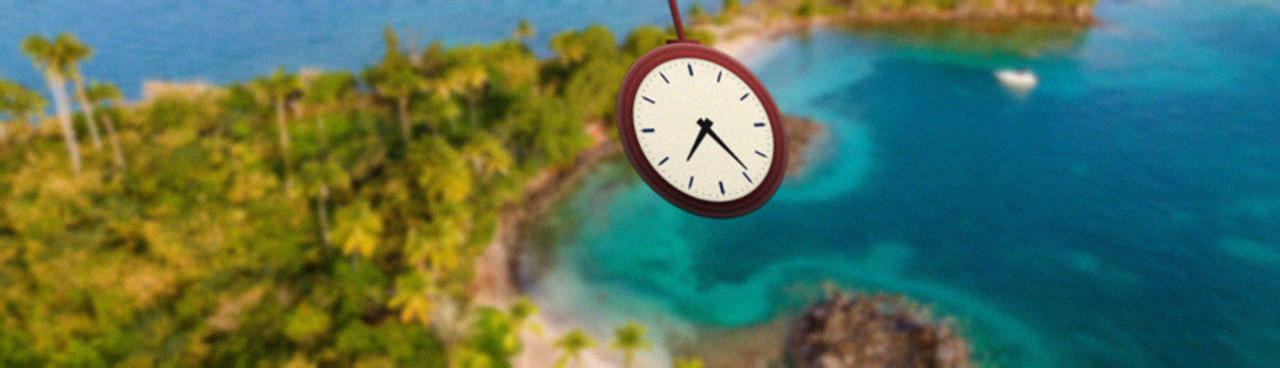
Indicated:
7.24
